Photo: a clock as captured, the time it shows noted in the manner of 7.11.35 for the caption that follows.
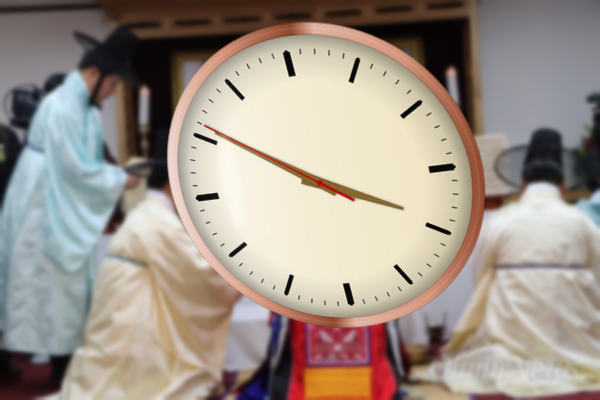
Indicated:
3.50.51
